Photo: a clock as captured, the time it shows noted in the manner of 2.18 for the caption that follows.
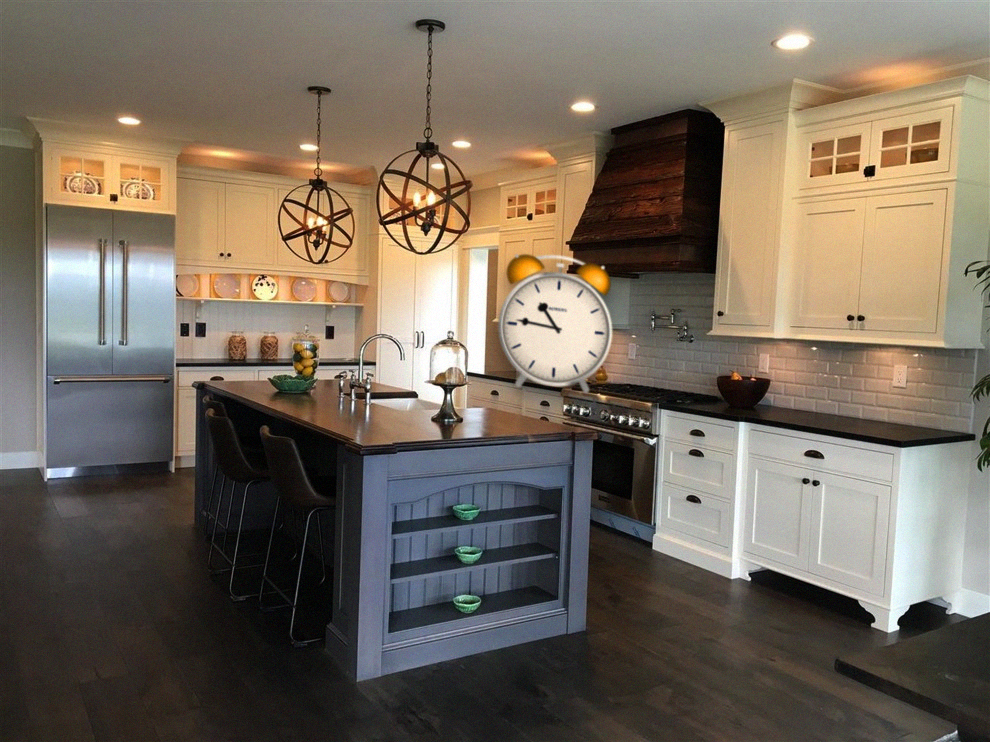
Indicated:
10.46
